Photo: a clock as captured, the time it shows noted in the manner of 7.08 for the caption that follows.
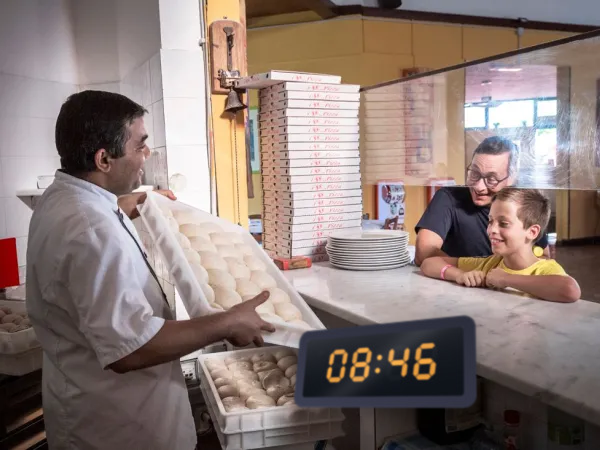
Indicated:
8.46
